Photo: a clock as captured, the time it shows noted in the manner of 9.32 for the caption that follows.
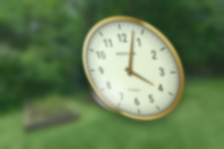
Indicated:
4.03
